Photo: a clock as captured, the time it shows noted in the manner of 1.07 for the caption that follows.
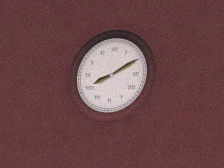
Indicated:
8.10
